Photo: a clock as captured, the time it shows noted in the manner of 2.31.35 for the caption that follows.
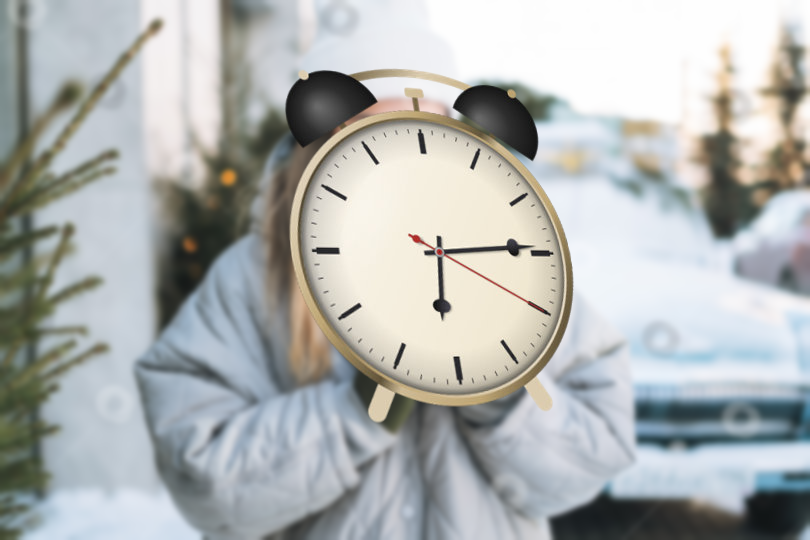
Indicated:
6.14.20
